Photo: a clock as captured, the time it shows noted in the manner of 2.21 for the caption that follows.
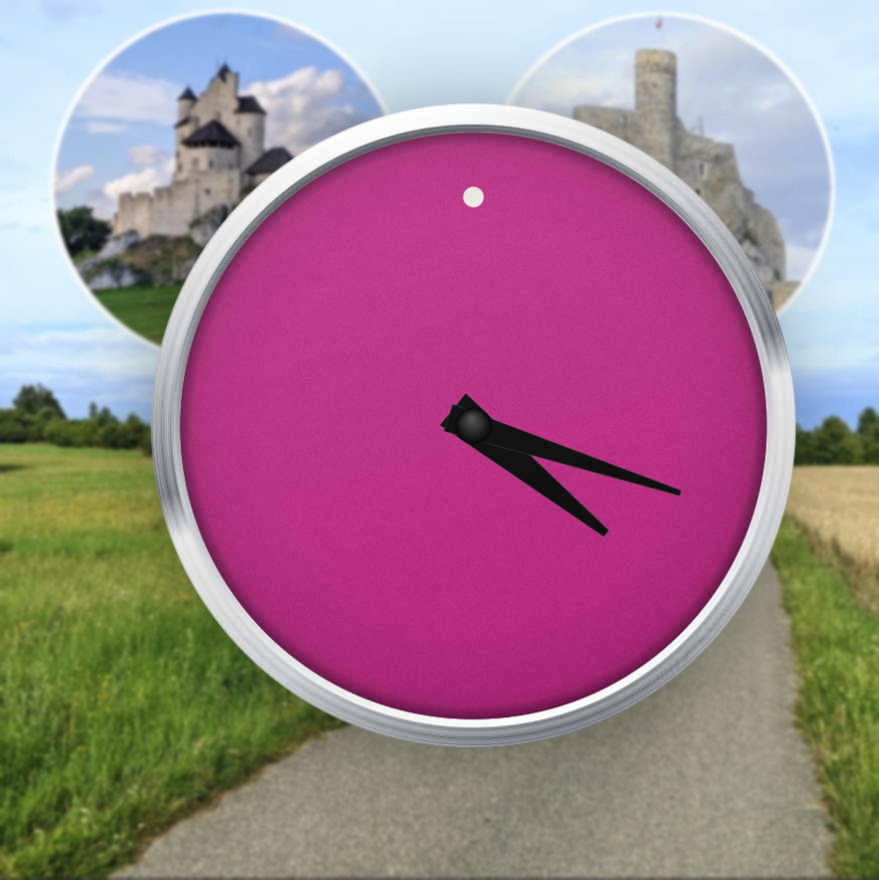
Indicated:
4.18
